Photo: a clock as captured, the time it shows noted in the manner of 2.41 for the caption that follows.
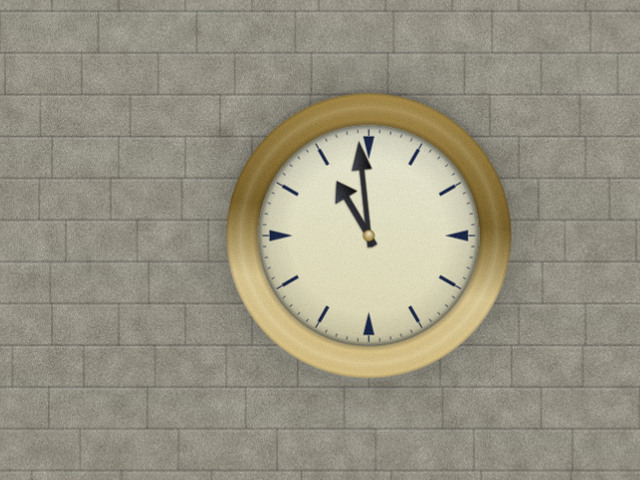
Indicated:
10.59
